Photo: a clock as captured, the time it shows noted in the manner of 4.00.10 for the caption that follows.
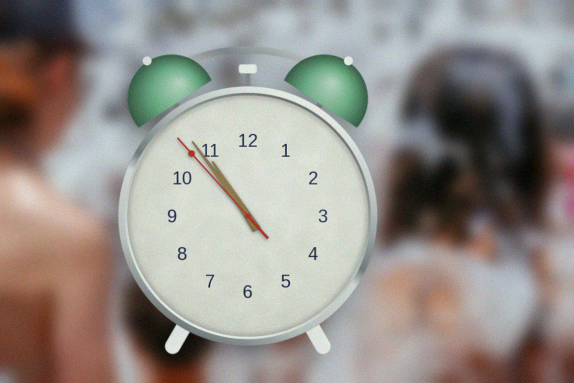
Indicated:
10.53.53
